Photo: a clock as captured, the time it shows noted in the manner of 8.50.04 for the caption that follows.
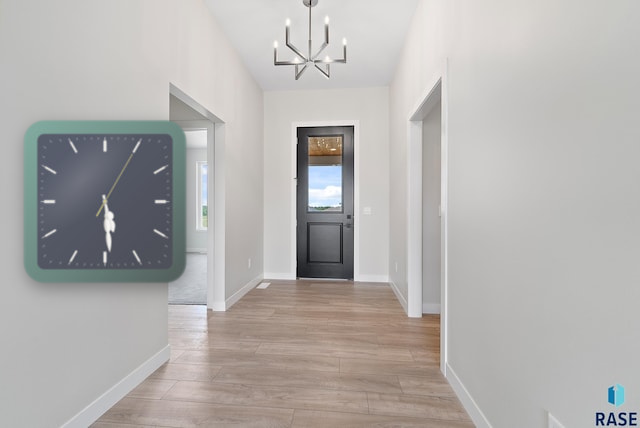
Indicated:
5.29.05
